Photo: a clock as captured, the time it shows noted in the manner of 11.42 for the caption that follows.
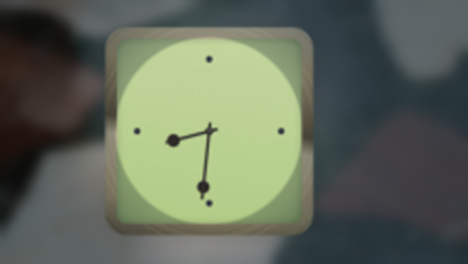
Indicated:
8.31
